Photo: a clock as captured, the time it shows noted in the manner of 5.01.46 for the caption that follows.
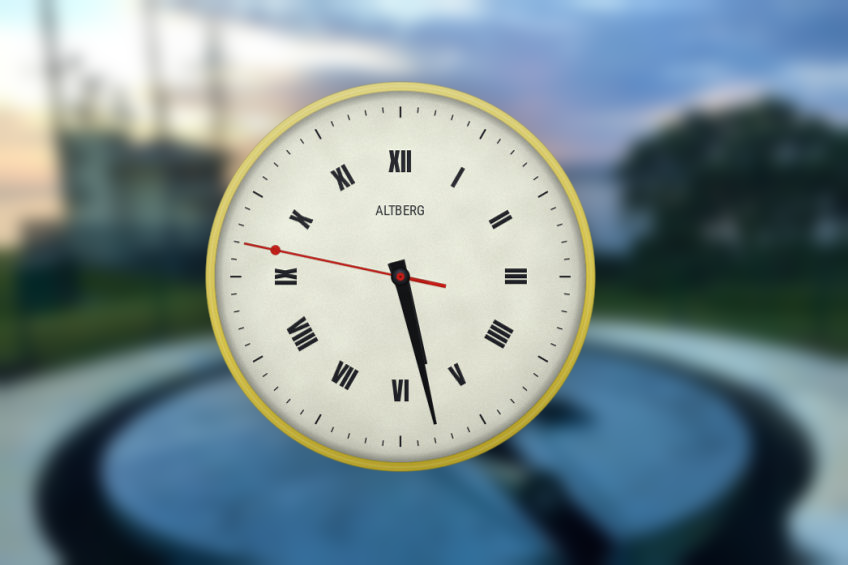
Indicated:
5.27.47
